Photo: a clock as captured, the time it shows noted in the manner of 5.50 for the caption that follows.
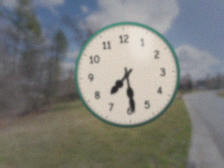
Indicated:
7.29
